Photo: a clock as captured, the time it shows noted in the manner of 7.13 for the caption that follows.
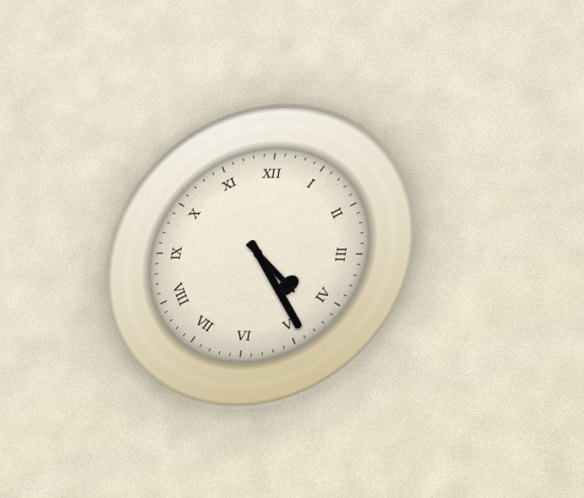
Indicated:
4.24
